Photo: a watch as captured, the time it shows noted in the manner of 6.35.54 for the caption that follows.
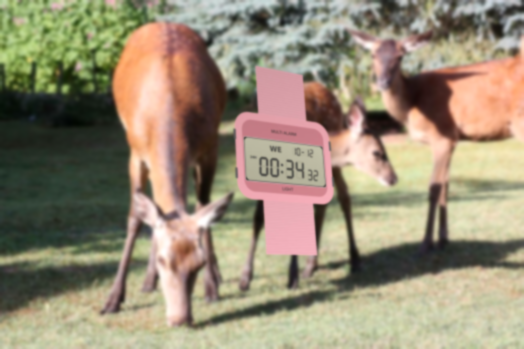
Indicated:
0.34.32
